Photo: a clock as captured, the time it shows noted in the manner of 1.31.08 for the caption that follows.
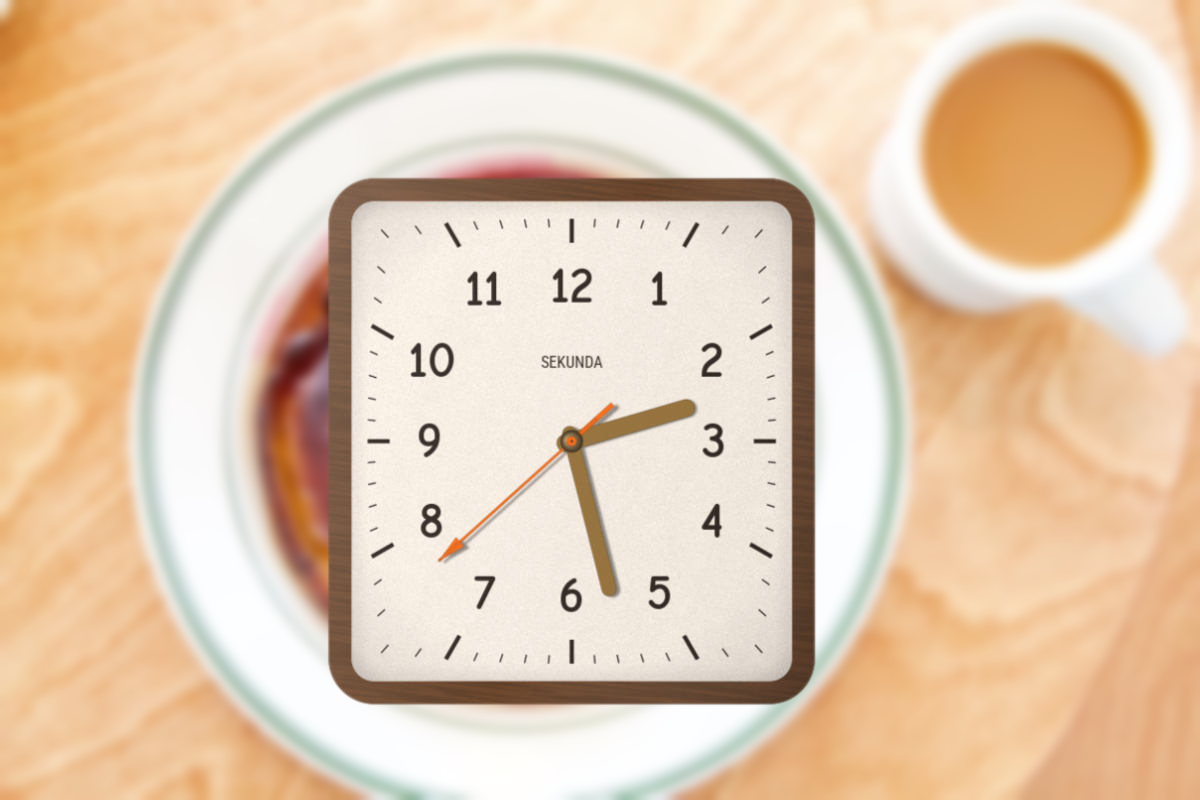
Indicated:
2.27.38
